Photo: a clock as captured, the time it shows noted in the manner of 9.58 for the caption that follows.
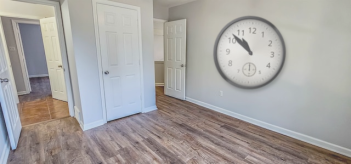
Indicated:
10.52
